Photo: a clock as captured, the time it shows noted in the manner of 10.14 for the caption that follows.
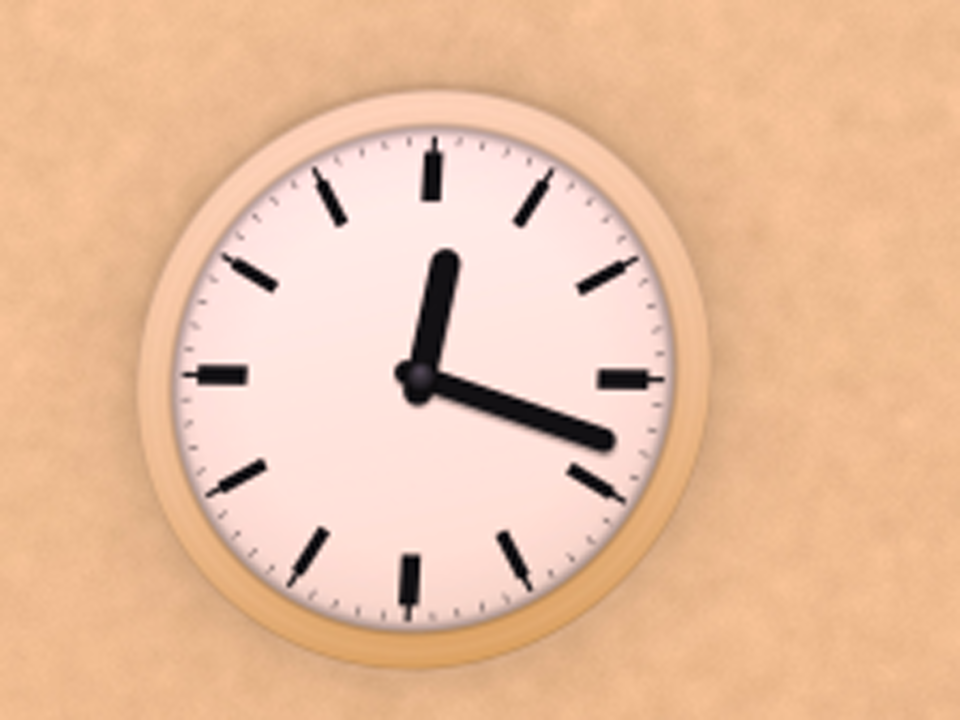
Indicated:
12.18
